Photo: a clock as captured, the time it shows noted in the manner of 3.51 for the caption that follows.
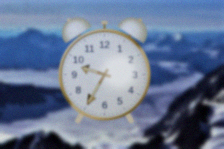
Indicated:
9.35
